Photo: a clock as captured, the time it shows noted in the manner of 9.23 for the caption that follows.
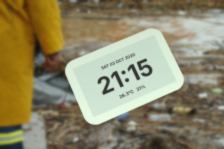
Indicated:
21.15
